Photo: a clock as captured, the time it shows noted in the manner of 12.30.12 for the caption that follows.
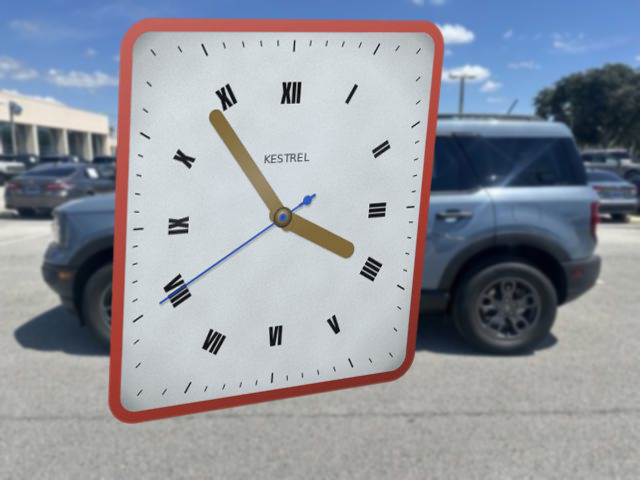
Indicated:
3.53.40
